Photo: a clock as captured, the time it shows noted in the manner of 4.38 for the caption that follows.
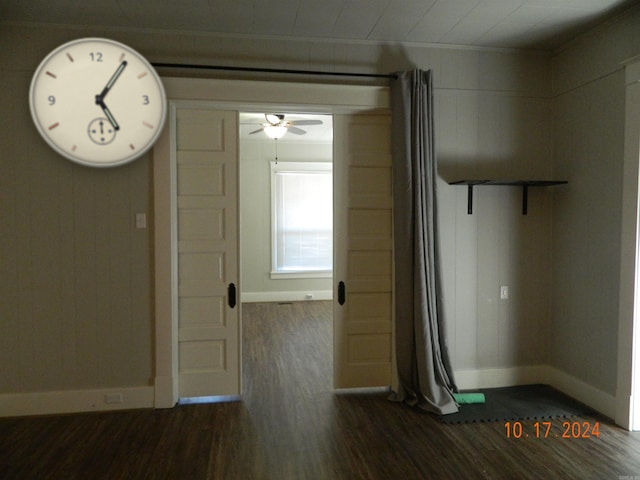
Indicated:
5.06
